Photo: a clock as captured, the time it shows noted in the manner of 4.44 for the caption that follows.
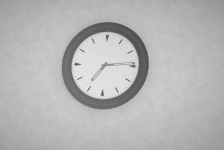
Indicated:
7.14
